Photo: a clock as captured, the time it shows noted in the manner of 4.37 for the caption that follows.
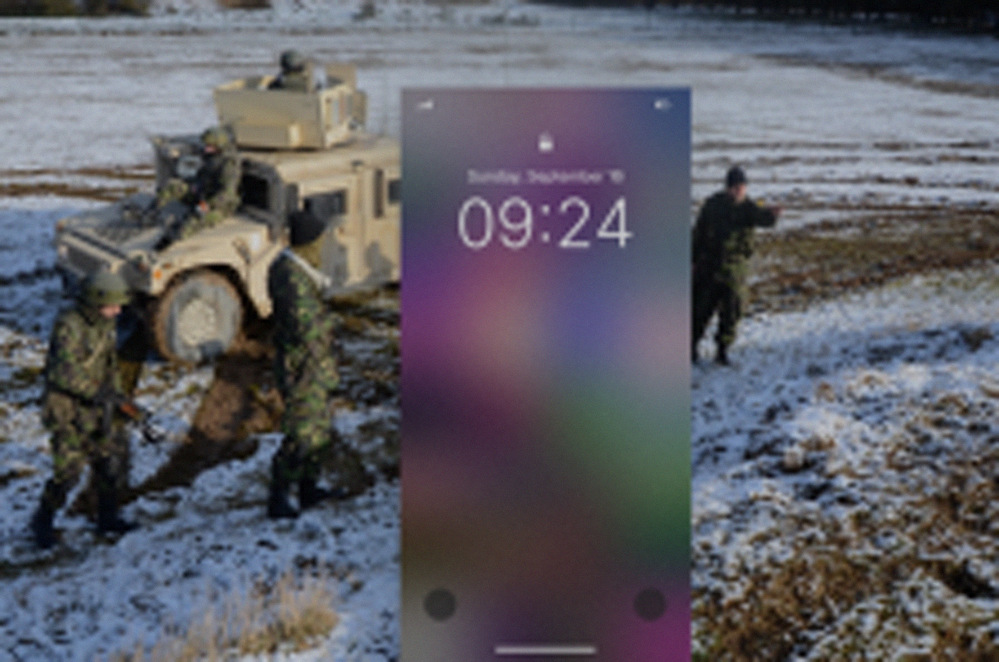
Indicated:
9.24
